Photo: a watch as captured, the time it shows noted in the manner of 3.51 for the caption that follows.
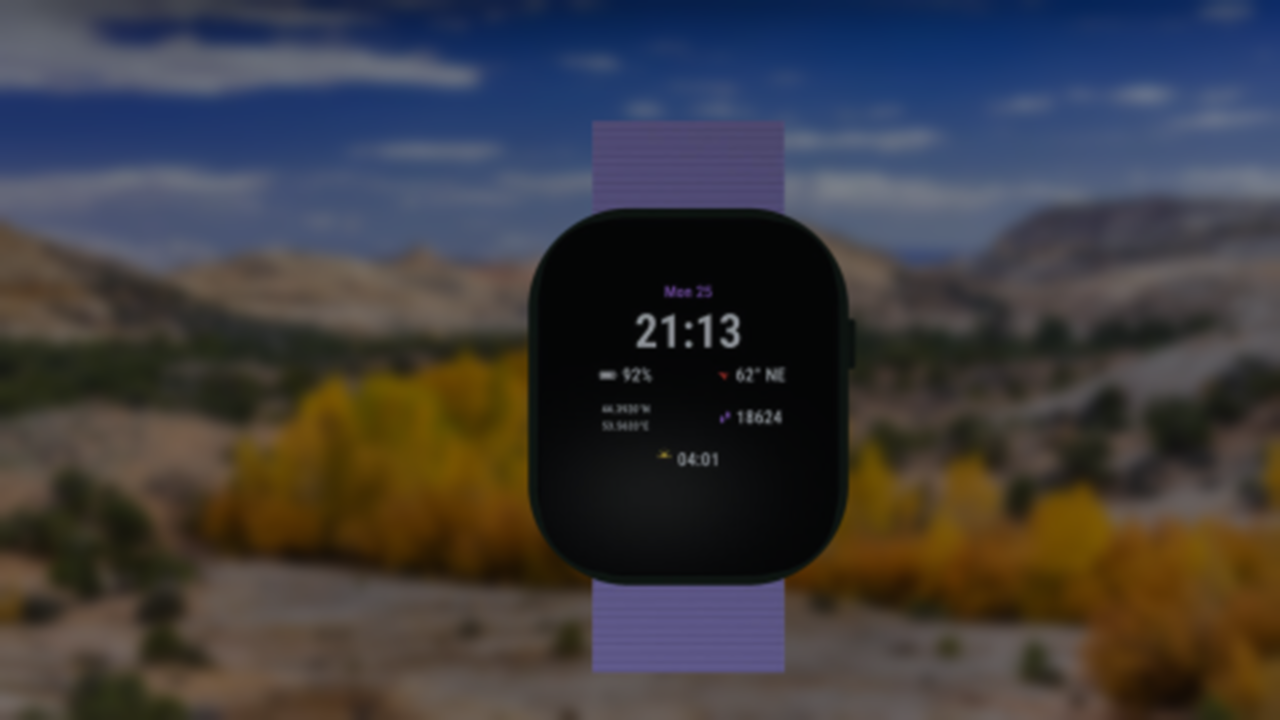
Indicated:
21.13
